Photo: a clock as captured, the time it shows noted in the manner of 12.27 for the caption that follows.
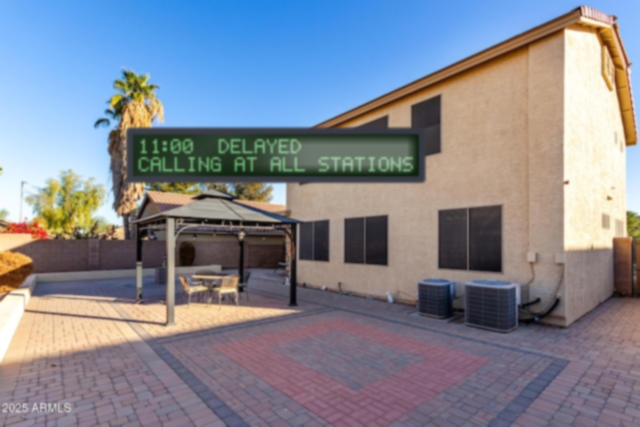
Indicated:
11.00
